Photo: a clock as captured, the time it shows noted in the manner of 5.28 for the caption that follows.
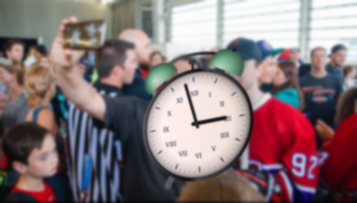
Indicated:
2.58
